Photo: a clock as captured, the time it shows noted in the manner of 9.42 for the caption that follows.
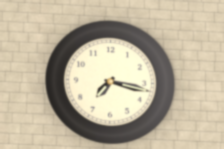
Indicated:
7.17
